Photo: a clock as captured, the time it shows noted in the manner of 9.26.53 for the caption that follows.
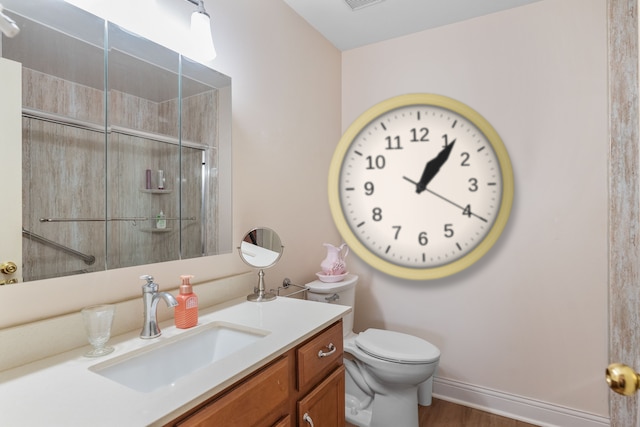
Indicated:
1.06.20
